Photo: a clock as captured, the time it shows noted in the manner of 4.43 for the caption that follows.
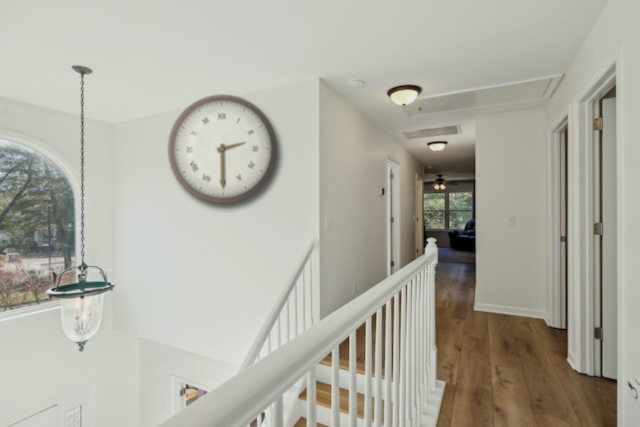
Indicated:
2.30
